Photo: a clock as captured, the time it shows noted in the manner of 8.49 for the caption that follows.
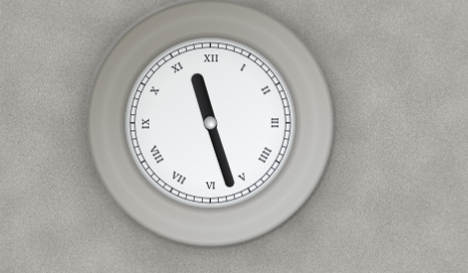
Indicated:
11.27
